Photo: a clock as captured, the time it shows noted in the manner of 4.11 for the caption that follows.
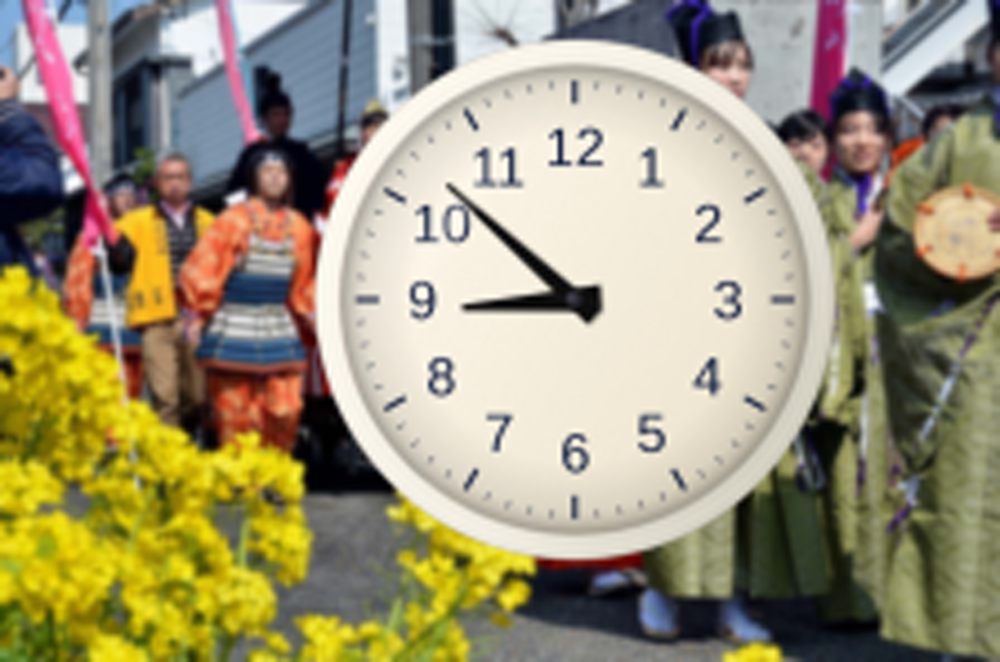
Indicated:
8.52
